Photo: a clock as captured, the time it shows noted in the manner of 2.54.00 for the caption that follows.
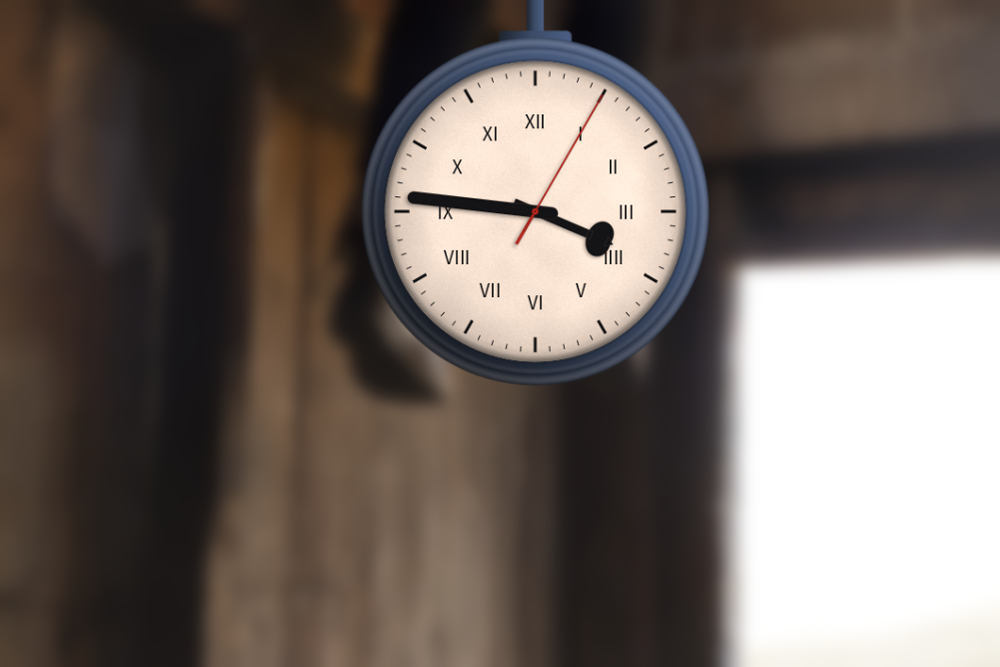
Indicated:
3.46.05
